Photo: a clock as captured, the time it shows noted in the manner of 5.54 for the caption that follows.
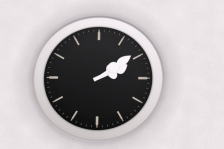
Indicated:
2.09
